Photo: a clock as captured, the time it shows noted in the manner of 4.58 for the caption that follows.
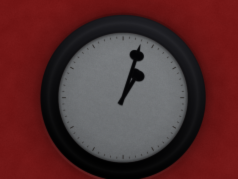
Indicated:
1.03
